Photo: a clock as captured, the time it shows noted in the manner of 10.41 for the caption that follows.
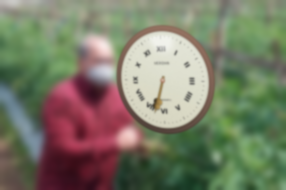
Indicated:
6.33
